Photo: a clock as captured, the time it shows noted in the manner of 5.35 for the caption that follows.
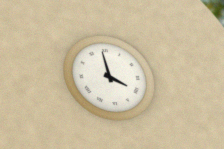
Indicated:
3.59
